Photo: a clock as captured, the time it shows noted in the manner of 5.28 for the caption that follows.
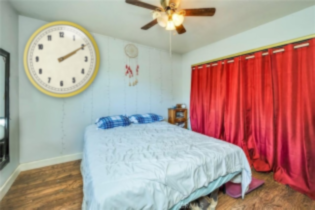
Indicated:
2.10
